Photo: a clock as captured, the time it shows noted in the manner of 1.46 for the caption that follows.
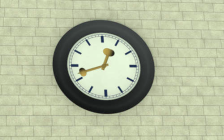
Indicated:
12.42
